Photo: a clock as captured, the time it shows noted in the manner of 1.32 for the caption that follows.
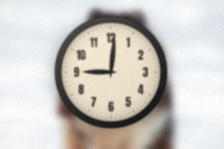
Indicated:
9.01
